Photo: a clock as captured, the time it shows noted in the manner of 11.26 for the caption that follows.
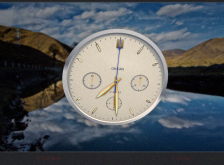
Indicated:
7.29
